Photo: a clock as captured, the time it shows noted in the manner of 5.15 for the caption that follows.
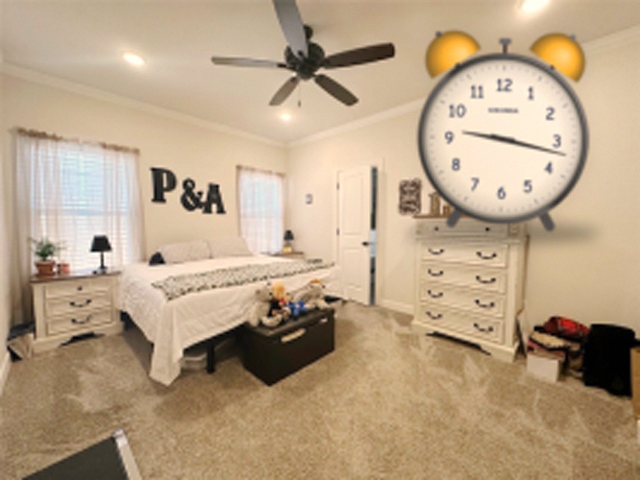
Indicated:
9.17
